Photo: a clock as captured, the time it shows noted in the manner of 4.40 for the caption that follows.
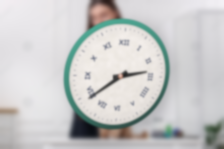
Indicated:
2.39
